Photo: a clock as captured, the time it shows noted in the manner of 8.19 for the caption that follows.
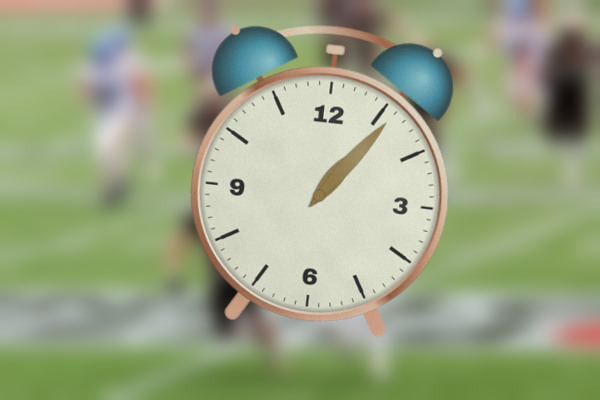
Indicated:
1.06
